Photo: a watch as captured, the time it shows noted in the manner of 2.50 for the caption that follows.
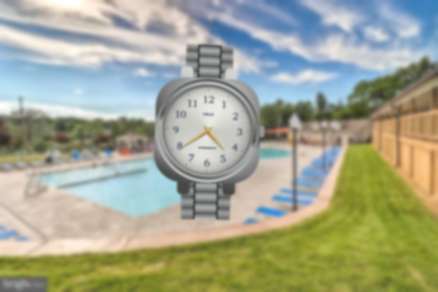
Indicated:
4.39
